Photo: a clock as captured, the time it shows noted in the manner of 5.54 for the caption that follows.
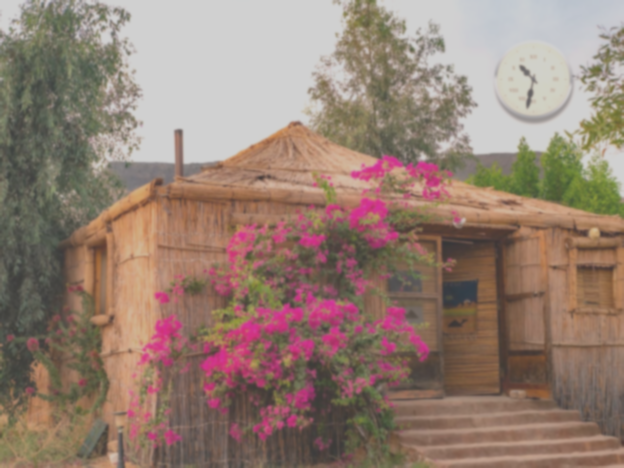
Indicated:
10.32
